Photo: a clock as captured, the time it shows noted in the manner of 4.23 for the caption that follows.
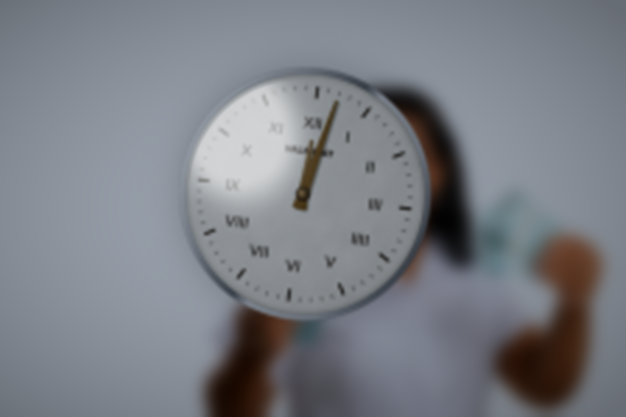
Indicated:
12.02
